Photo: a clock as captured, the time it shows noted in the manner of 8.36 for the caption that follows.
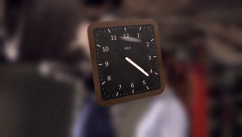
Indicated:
4.22
